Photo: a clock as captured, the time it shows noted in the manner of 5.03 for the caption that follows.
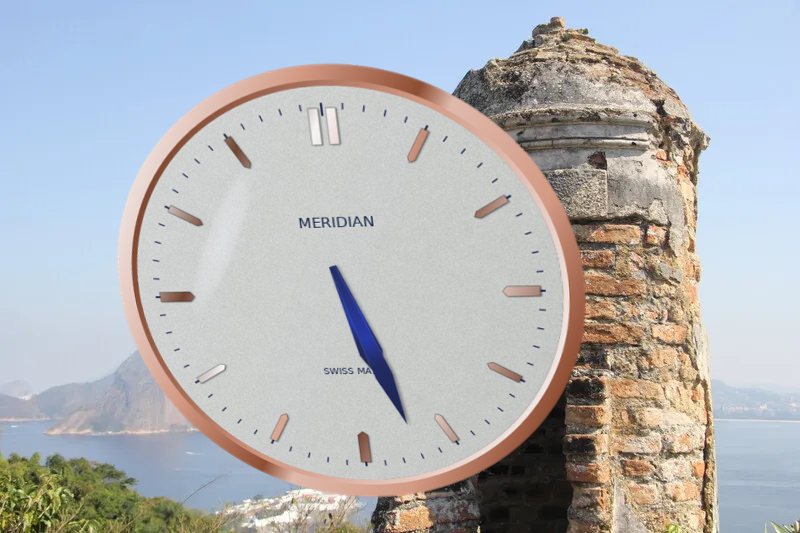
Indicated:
5.27
